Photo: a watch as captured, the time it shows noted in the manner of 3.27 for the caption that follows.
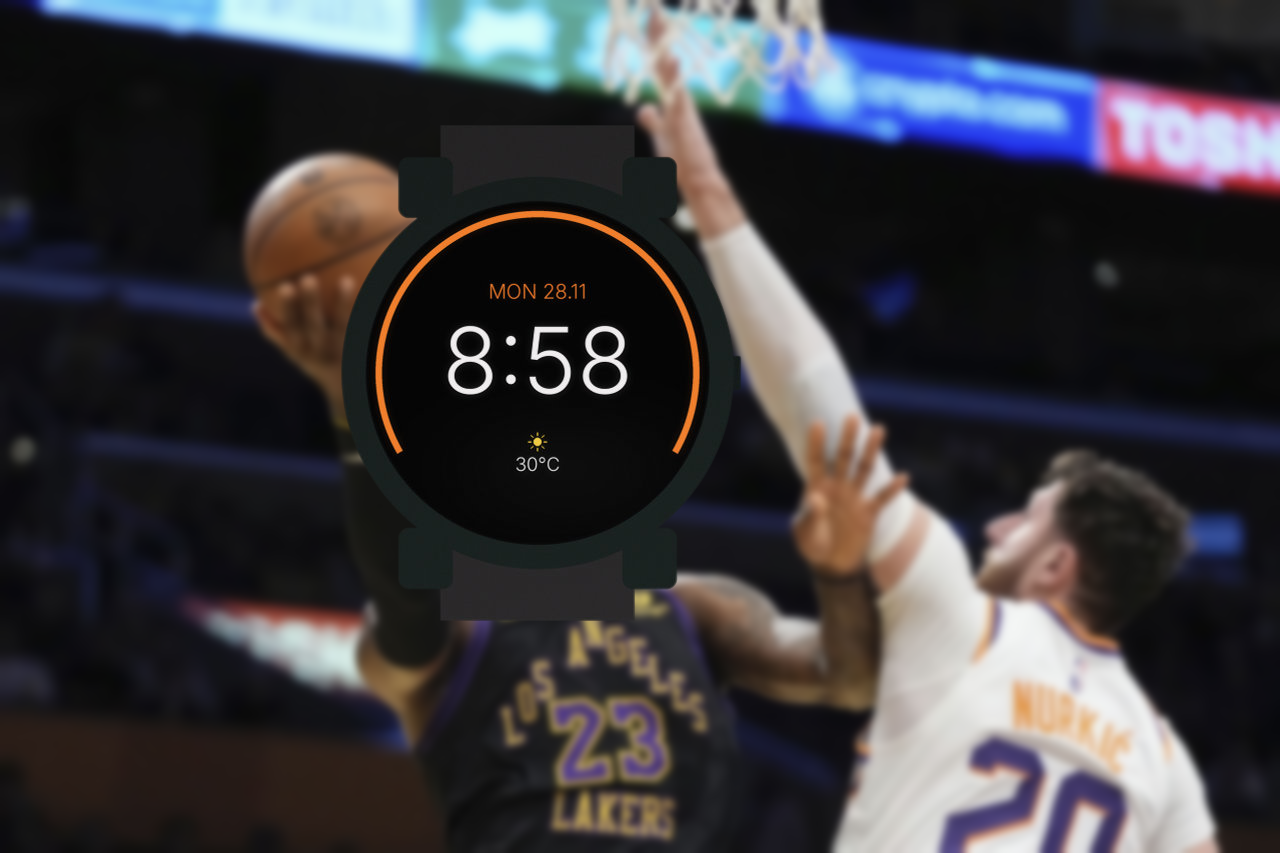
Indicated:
8.58
